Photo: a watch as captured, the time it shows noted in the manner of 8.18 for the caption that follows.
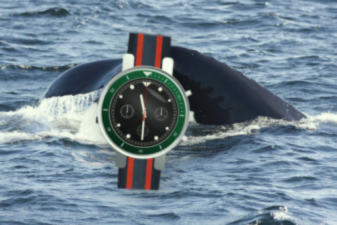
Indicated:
11.30
